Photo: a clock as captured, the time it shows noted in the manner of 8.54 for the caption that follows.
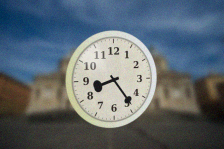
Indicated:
8.24
